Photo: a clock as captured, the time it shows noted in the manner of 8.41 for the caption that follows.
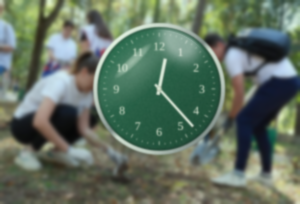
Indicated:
12.23
